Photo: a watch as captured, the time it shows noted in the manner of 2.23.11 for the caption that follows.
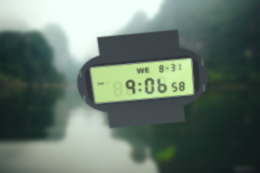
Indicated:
9.06.58
